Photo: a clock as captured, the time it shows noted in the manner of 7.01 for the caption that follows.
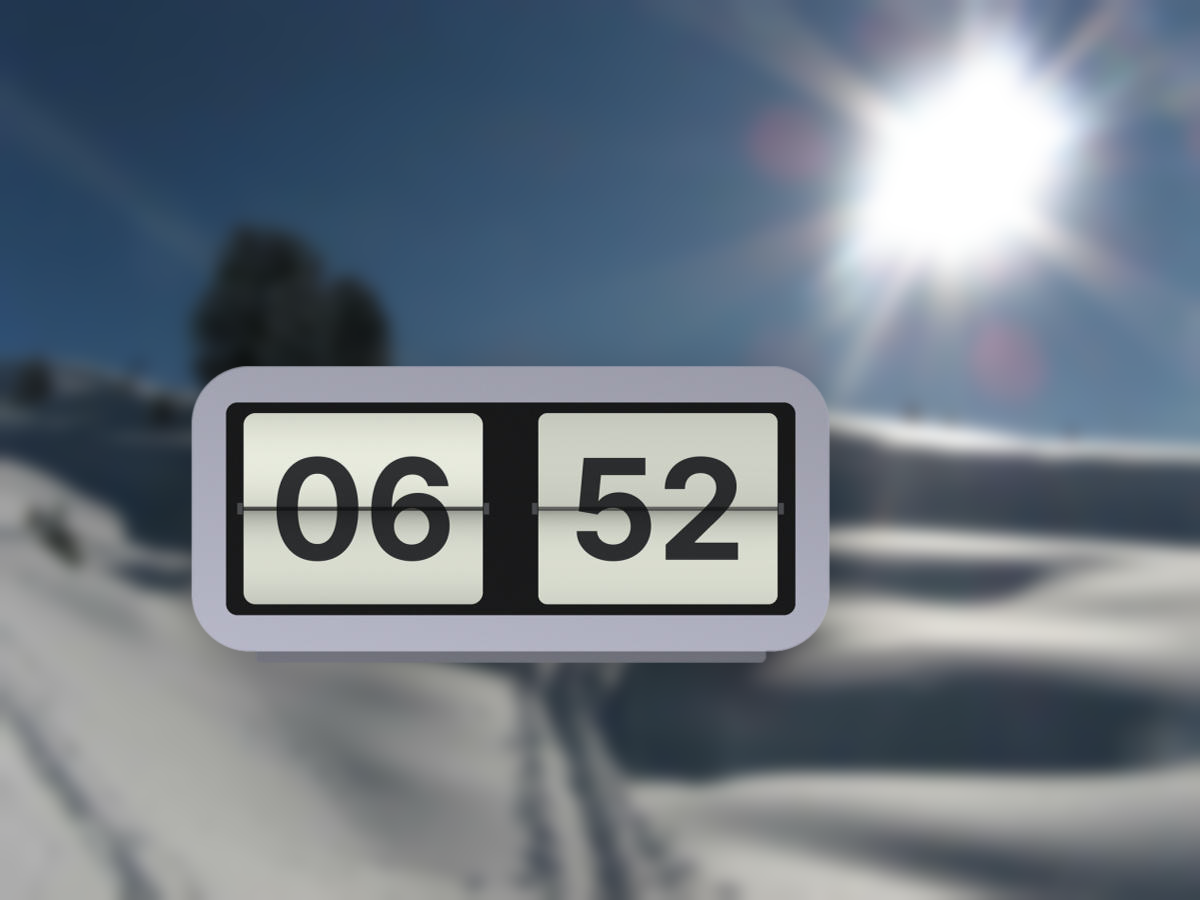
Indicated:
6.52
